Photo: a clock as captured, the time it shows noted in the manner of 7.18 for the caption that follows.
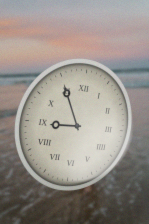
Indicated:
8.55
